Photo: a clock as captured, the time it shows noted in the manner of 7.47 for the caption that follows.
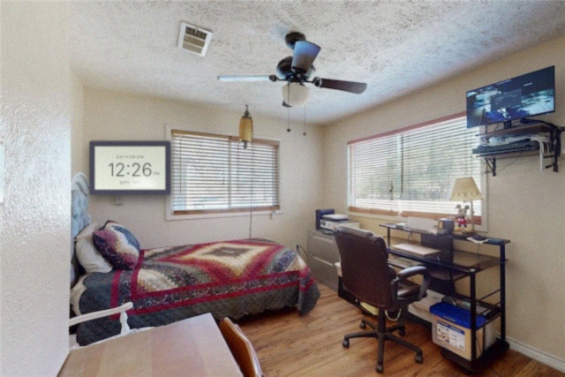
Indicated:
12.26
